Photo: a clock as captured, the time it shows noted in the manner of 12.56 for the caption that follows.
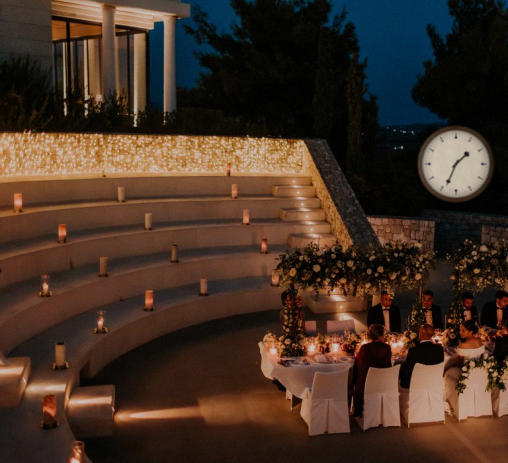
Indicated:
1.34
